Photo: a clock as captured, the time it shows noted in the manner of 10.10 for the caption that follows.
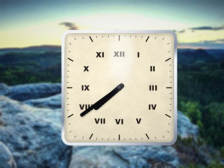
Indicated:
7.39
